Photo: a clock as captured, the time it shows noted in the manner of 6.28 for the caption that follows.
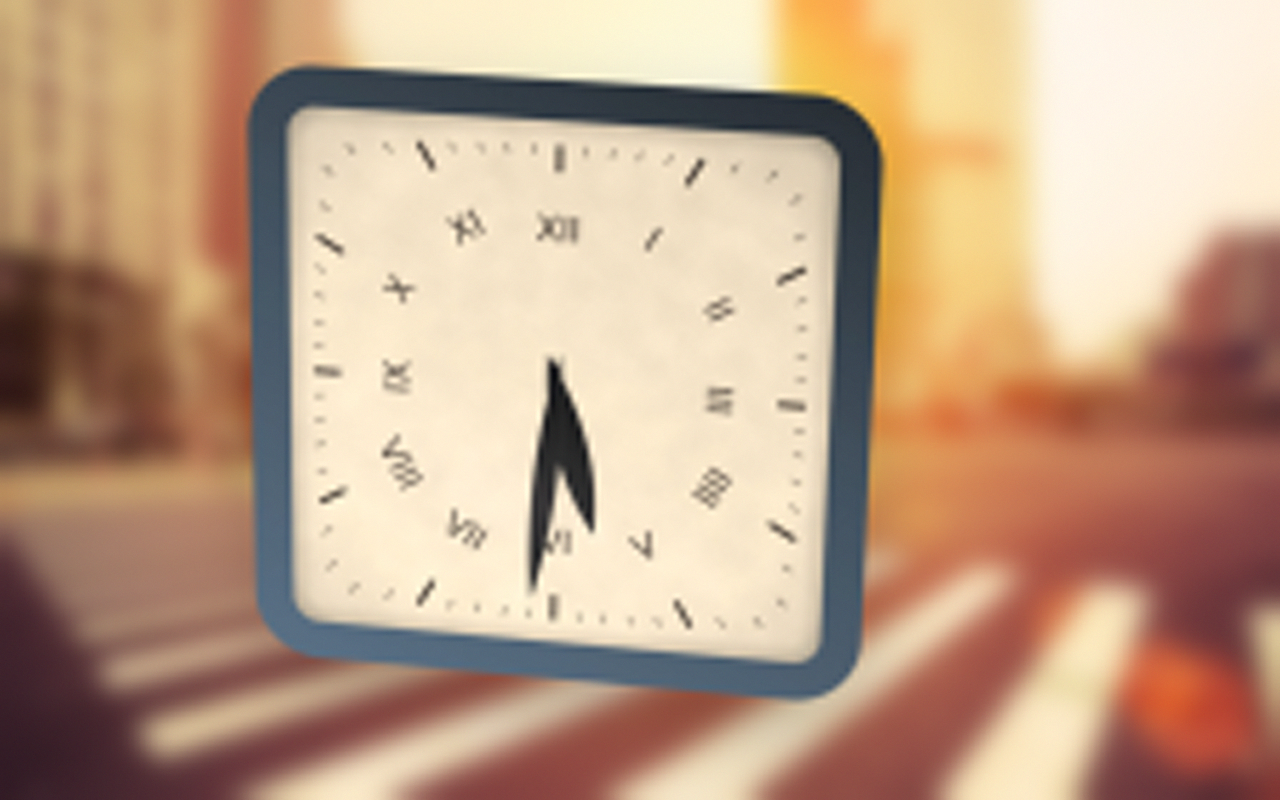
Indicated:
5.31
